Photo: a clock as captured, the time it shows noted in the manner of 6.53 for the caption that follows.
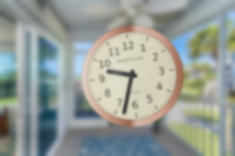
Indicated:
9.33
